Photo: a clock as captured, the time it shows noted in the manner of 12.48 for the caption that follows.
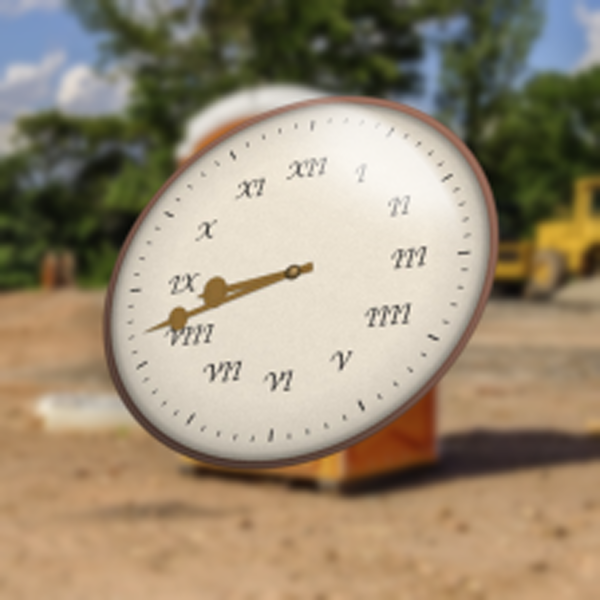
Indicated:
8.42
